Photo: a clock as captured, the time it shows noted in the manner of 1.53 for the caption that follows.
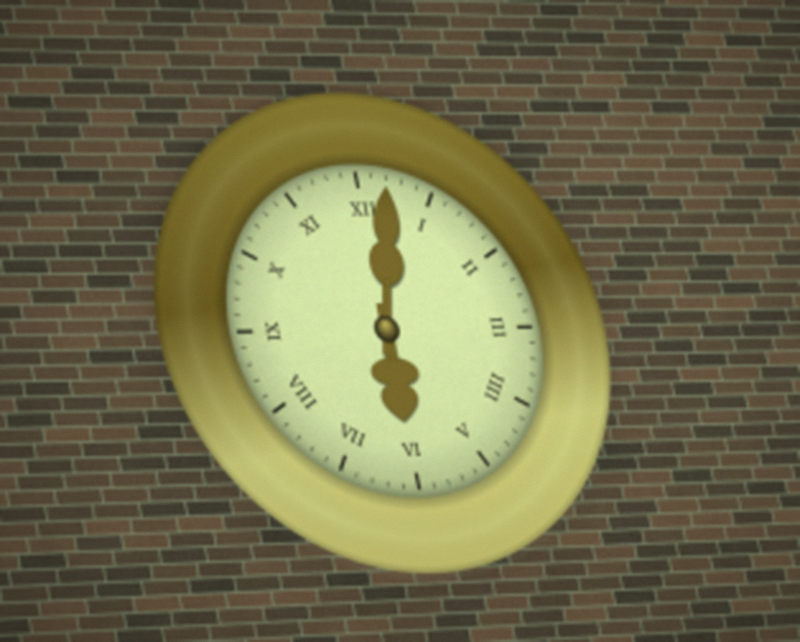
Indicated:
6.02
